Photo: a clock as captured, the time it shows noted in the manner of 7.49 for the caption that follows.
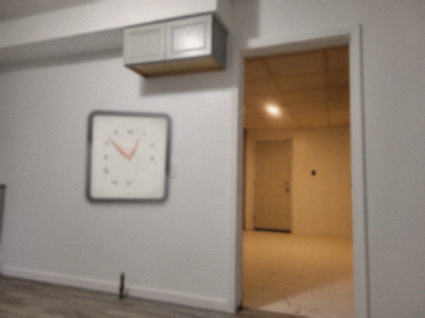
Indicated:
12.52
